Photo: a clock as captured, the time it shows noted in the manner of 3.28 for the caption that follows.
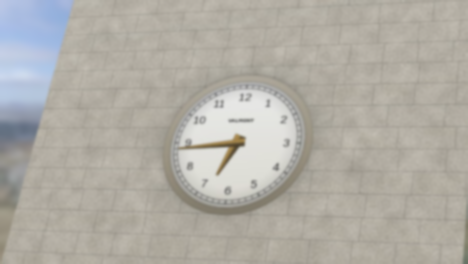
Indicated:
6.44
